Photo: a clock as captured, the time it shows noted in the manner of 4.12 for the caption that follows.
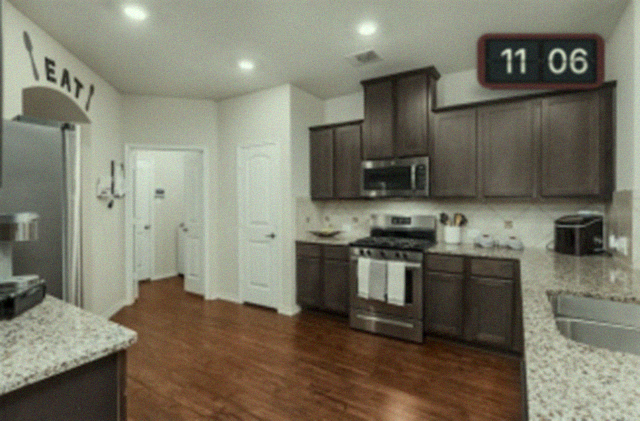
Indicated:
11.06
